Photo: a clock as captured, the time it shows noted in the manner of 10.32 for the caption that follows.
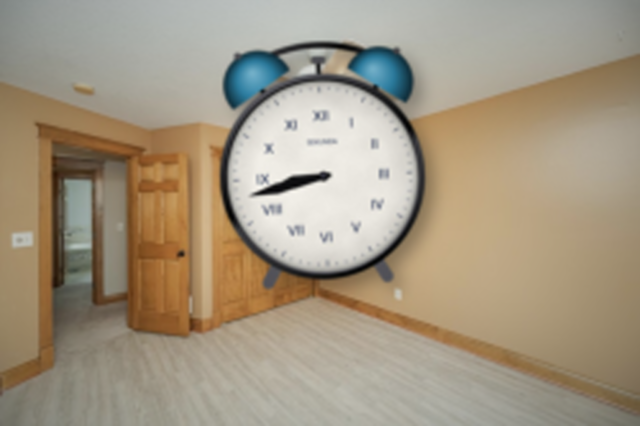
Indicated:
8.43
